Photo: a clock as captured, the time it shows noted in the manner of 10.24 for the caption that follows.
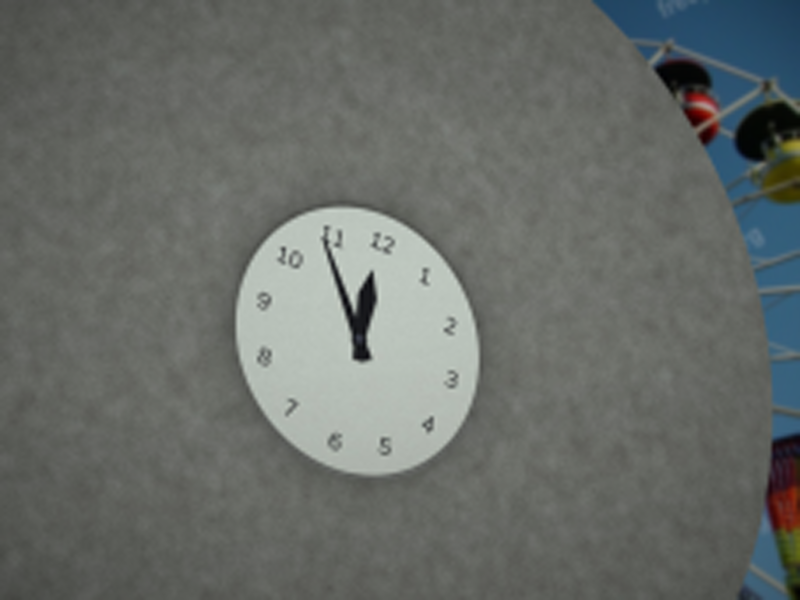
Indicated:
11.54
